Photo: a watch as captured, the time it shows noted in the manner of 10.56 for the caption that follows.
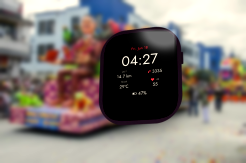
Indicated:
4.27
